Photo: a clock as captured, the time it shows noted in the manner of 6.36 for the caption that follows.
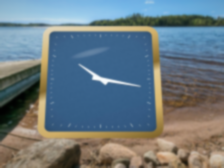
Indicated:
10.17
